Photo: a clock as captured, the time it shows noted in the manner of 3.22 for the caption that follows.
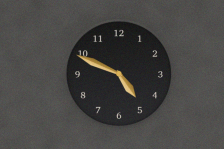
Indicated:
4.49
